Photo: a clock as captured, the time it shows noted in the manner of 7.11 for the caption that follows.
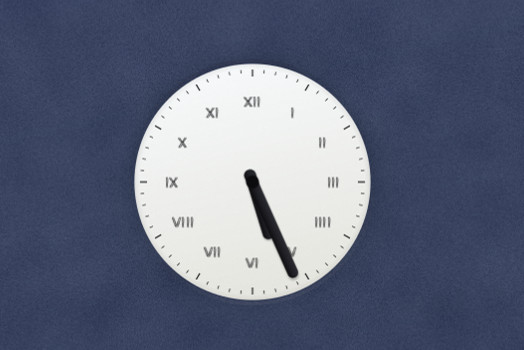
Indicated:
5.26
